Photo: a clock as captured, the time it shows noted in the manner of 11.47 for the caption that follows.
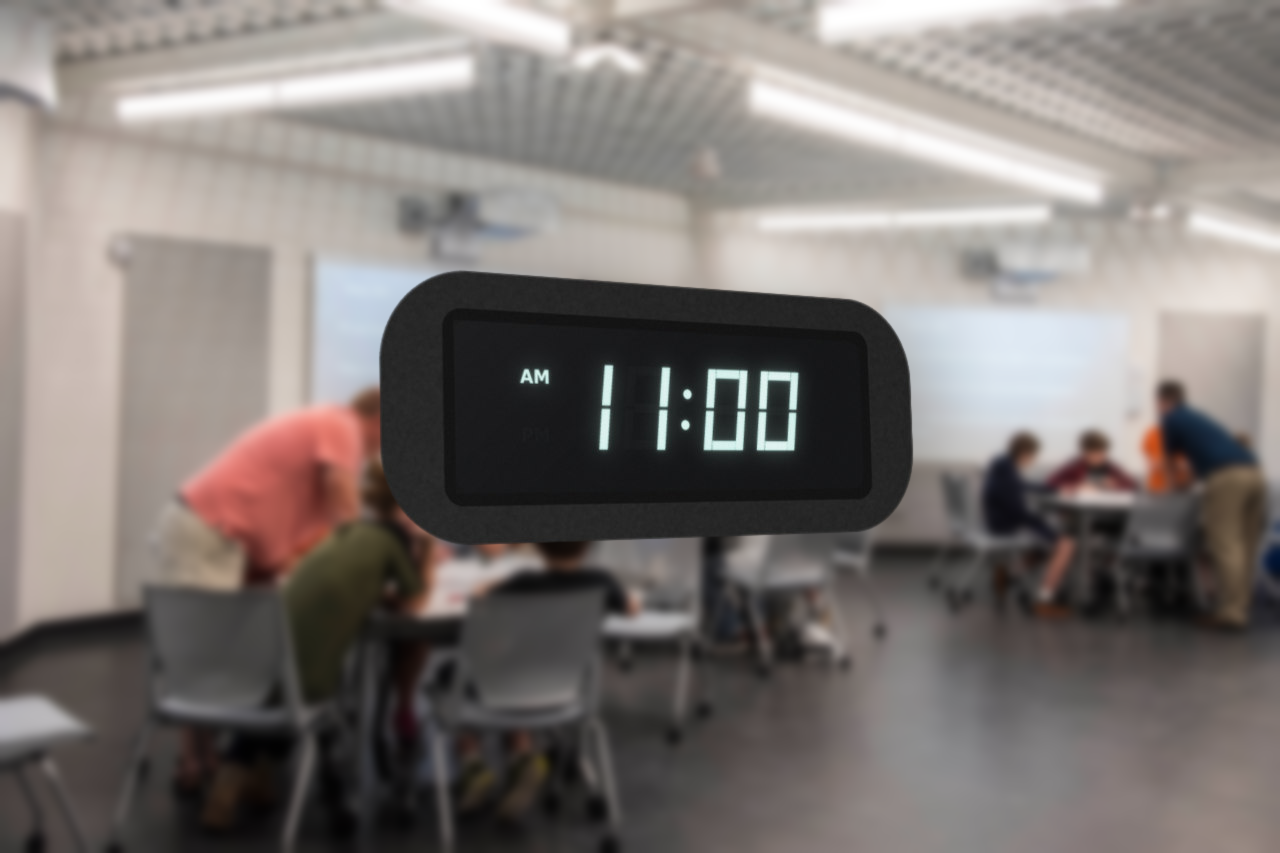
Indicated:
11.00
